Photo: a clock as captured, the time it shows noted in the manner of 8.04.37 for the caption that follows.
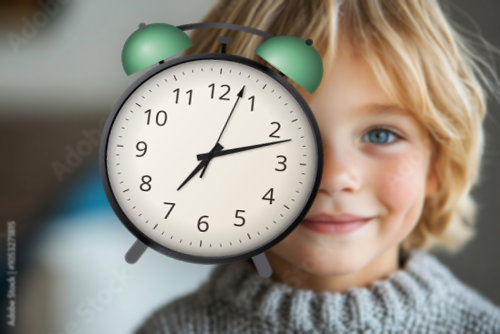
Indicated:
7.12.03
